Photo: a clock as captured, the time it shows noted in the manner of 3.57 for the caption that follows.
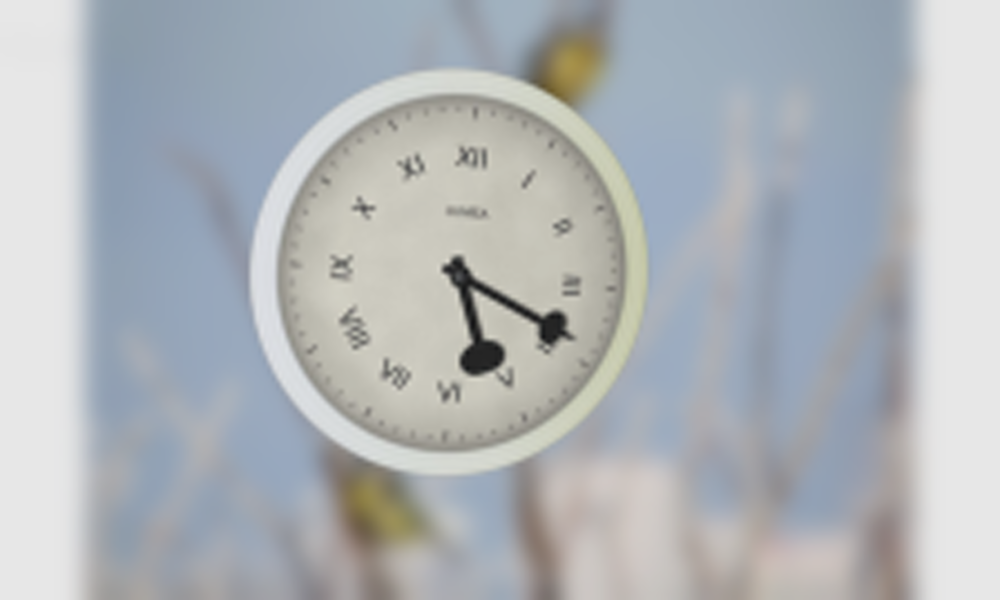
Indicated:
5.19
